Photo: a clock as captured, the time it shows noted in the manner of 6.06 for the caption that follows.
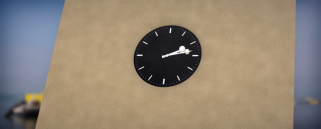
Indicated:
2.13
